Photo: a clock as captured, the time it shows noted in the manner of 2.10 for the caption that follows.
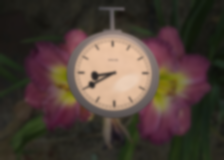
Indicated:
8.40
